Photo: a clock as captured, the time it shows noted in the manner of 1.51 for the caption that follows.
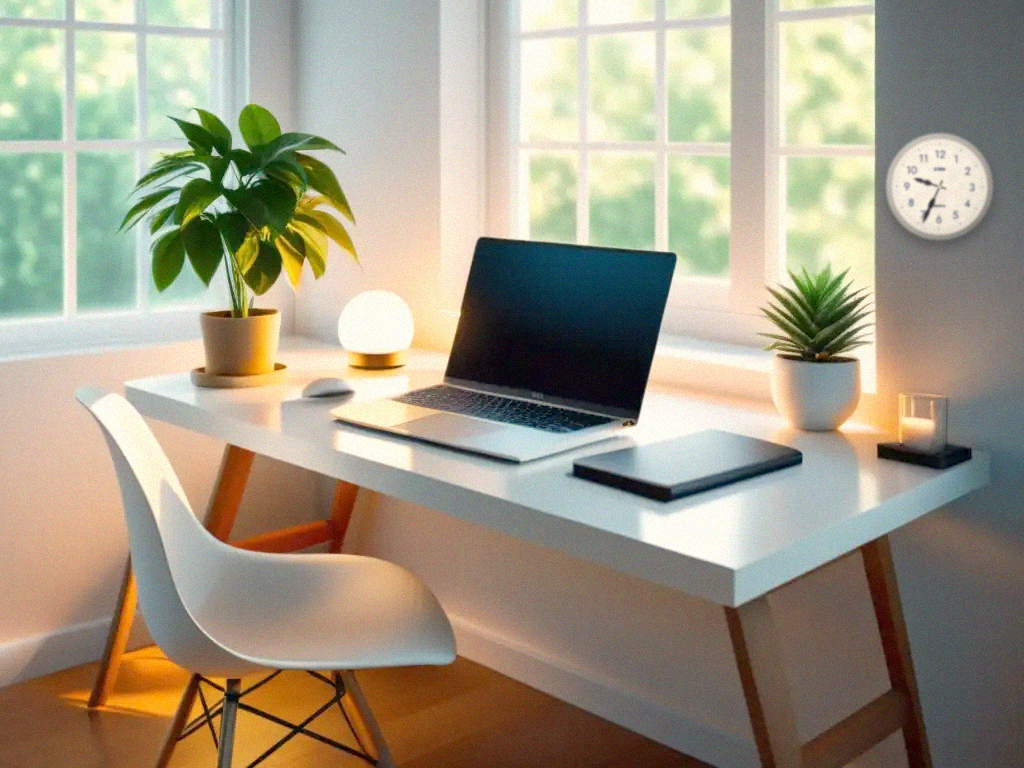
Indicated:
9.34
